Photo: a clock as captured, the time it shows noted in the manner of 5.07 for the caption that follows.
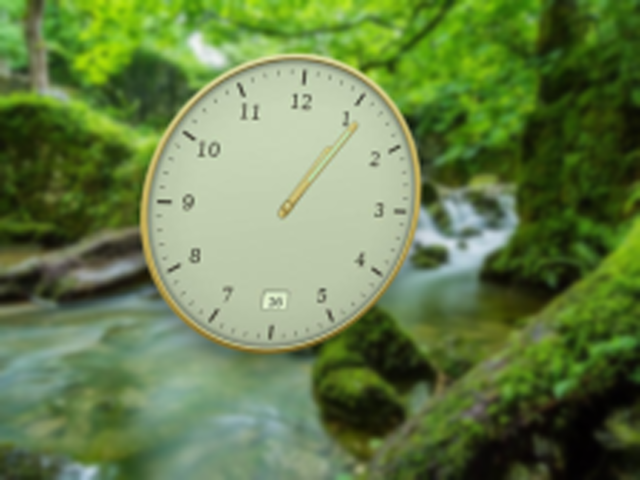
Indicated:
1.06
